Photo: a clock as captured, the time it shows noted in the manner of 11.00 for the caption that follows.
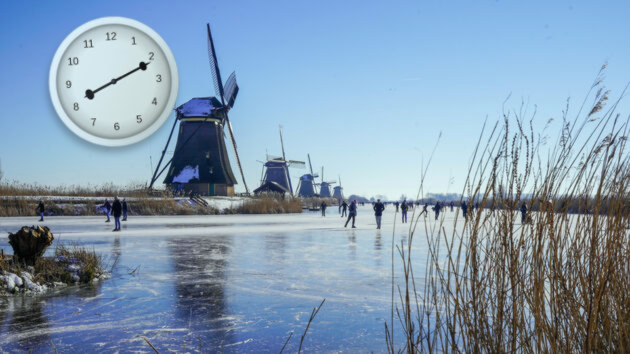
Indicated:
8.11
